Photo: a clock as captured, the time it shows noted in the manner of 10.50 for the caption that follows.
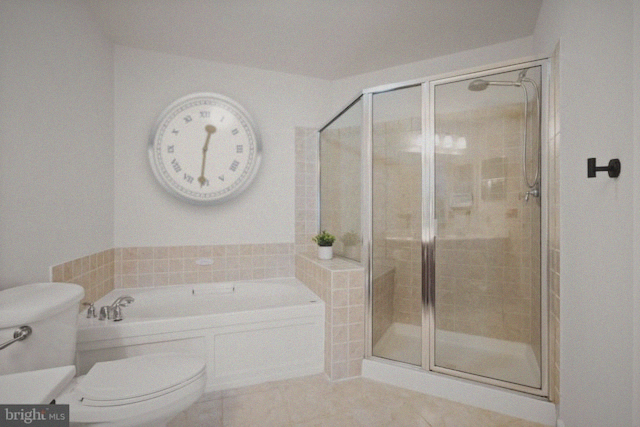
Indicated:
12.31
